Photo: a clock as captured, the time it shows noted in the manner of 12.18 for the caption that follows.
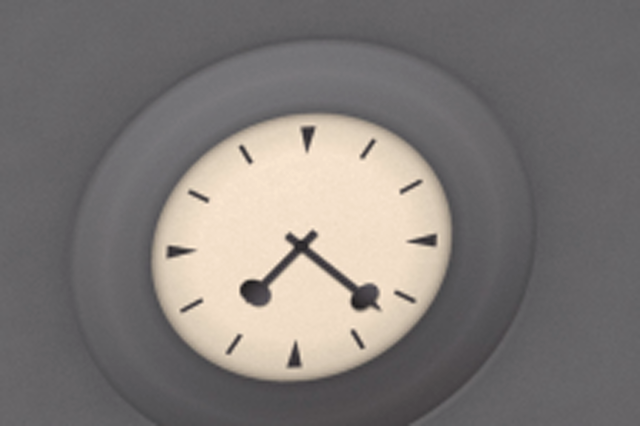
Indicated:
7.22
